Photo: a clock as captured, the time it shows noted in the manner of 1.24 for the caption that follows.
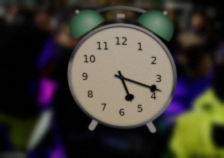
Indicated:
5.18
